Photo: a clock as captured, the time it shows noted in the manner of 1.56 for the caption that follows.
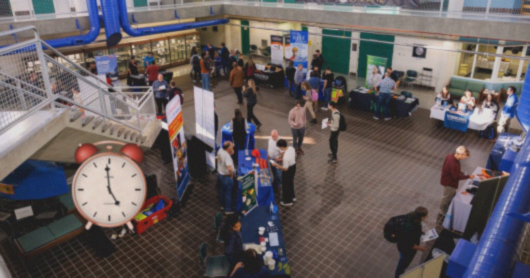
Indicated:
4.59
